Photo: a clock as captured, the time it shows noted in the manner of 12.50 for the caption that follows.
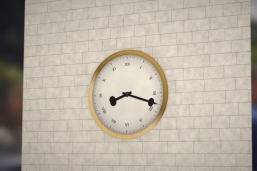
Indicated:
8.18
